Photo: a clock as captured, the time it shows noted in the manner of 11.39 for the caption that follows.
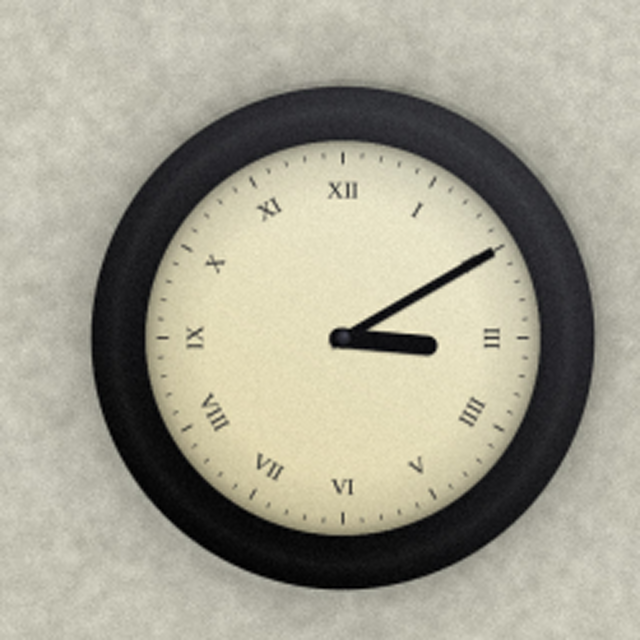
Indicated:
3.10
